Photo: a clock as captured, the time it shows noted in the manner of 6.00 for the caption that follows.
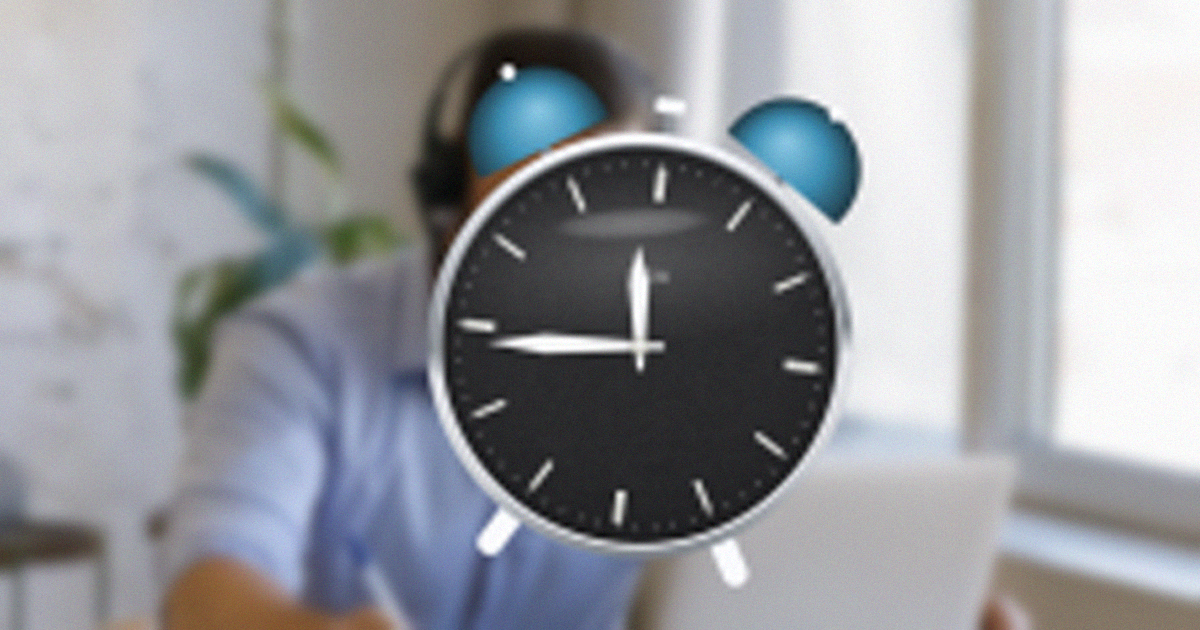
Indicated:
11.44
